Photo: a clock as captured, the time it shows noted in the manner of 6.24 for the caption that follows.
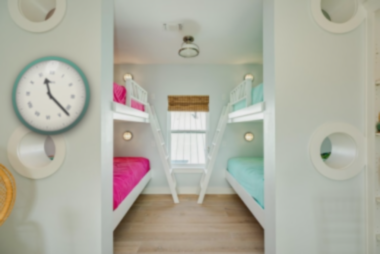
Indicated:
11.22
